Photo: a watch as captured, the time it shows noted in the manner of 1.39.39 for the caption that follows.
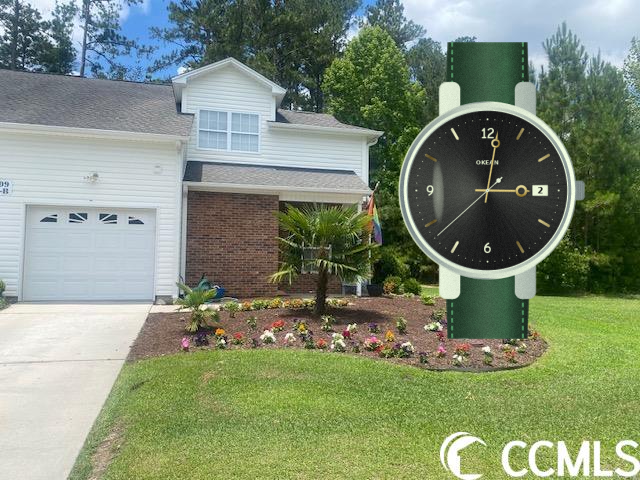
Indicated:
3.01.38
